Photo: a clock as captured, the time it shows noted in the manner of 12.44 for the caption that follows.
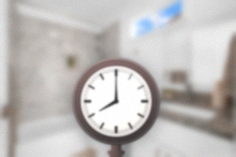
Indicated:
8.00
